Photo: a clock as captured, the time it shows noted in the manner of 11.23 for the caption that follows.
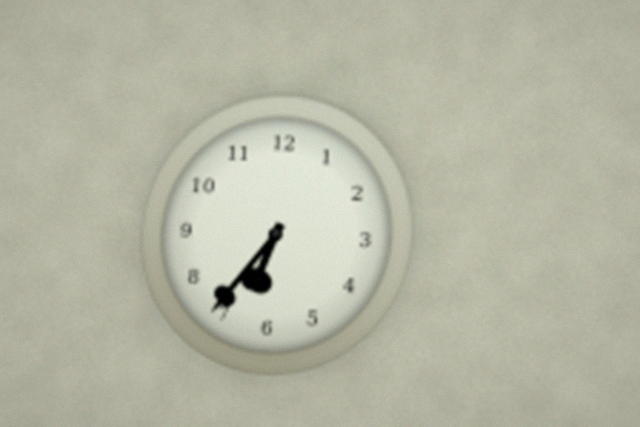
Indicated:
6.36
